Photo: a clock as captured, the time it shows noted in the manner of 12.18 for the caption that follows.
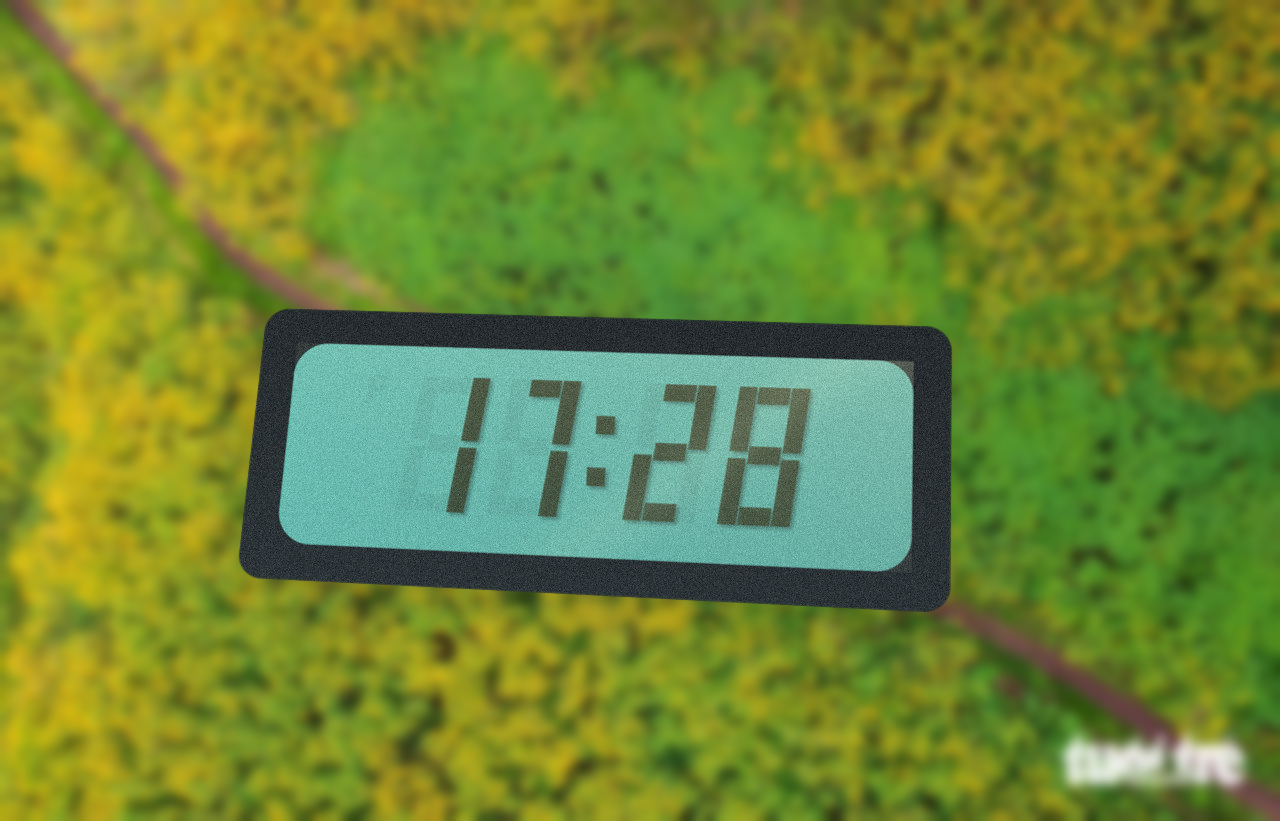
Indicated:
17.28
